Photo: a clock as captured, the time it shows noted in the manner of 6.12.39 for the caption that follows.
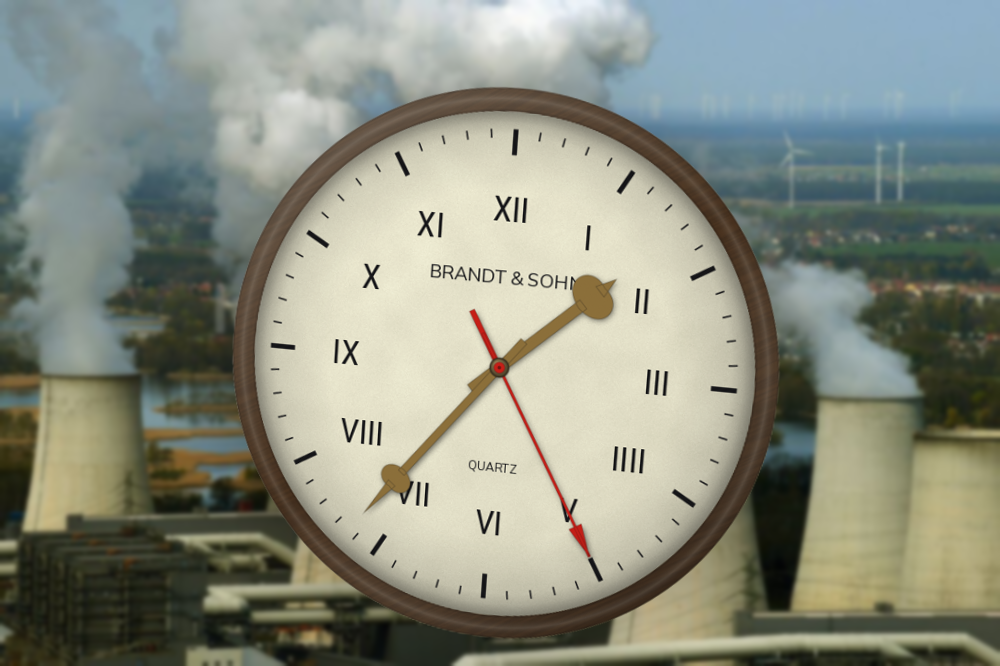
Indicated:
1.36.25
